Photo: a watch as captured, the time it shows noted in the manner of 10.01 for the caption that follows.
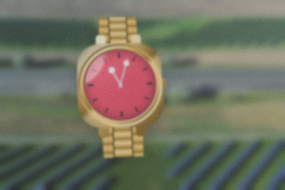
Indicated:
11.03
